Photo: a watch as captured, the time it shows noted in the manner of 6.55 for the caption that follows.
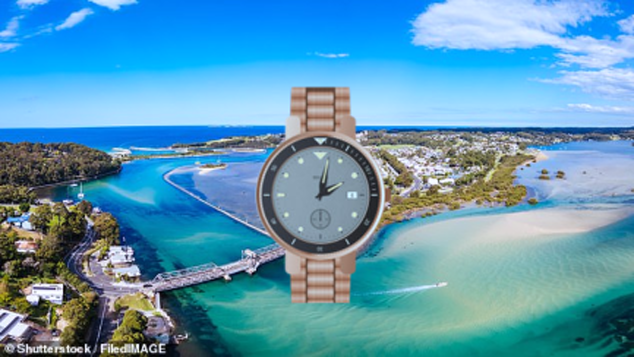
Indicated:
2.02
